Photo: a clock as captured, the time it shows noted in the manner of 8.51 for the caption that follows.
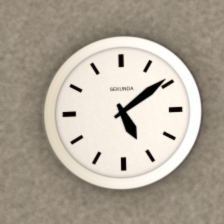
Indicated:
5.09
